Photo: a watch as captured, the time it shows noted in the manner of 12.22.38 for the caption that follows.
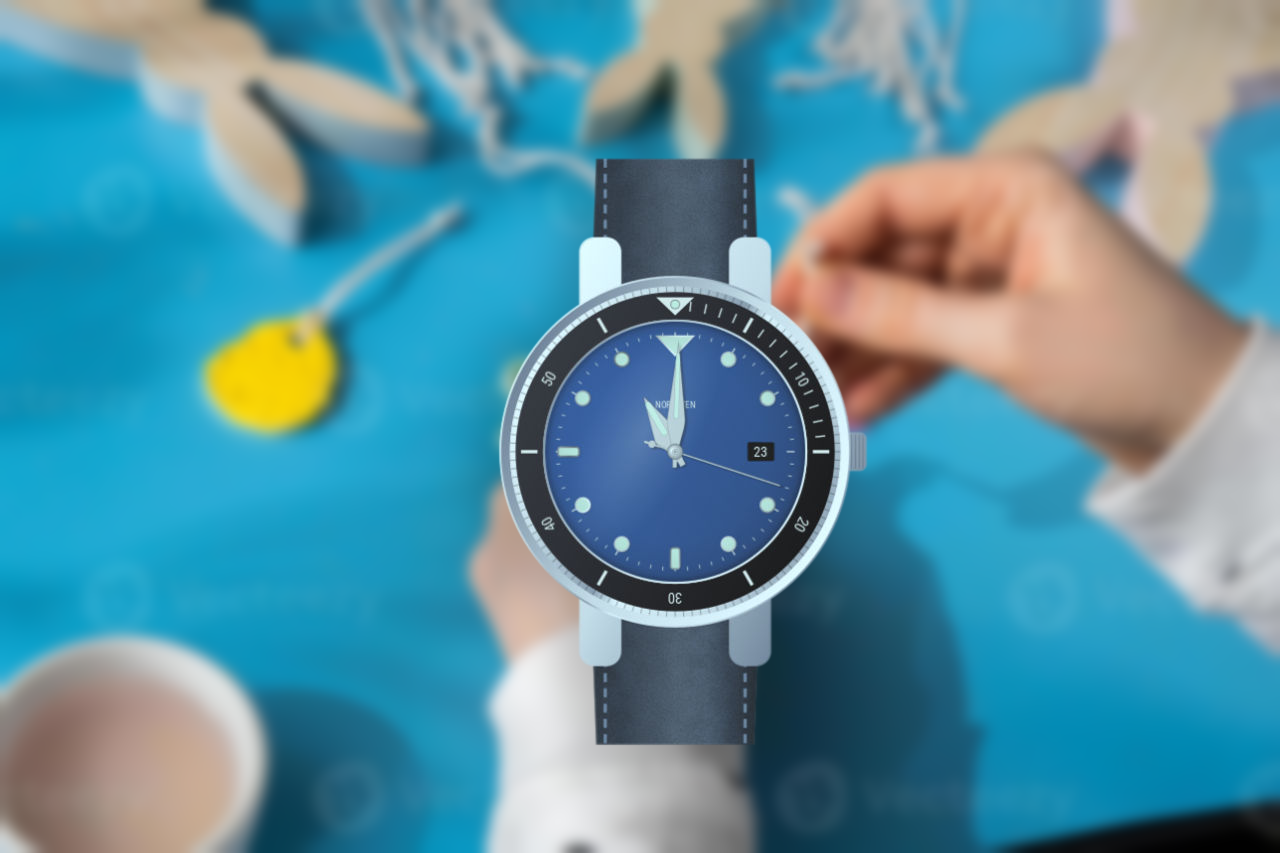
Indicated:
11.00.18
